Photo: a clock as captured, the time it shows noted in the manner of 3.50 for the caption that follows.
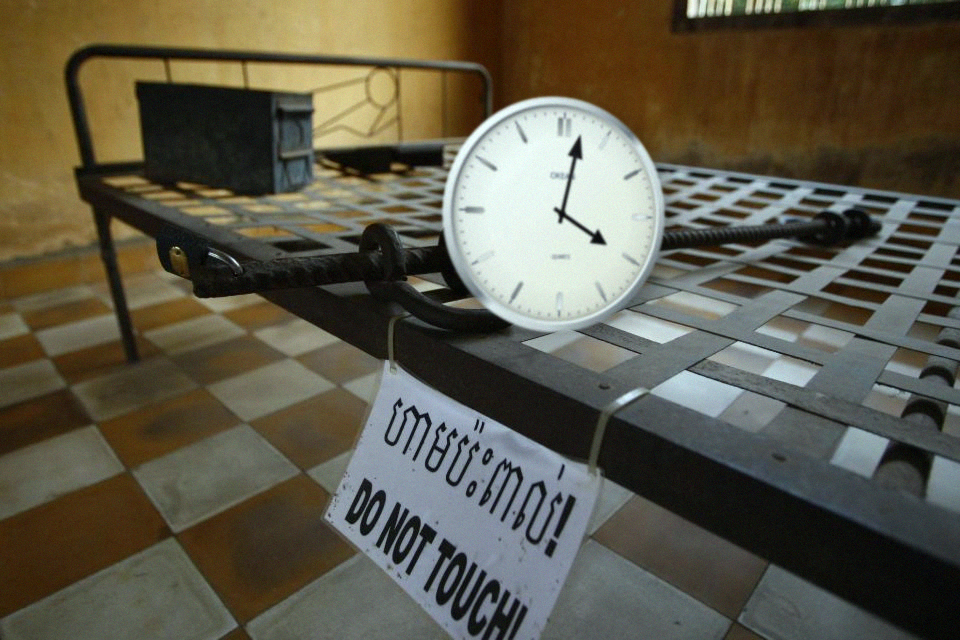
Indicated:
4.02
